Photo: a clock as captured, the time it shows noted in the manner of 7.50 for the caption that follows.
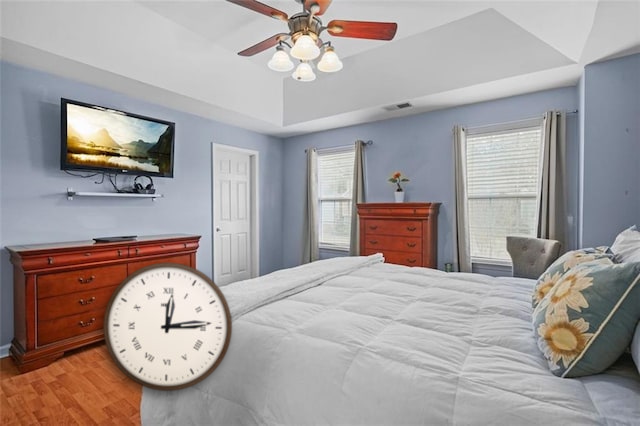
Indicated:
12.14
